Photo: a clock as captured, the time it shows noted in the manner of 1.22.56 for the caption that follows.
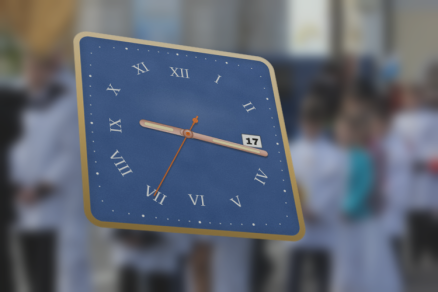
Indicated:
9.16.35
